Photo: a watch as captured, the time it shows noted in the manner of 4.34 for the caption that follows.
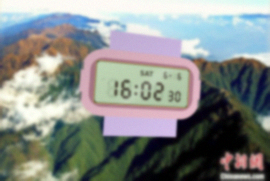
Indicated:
16.02
